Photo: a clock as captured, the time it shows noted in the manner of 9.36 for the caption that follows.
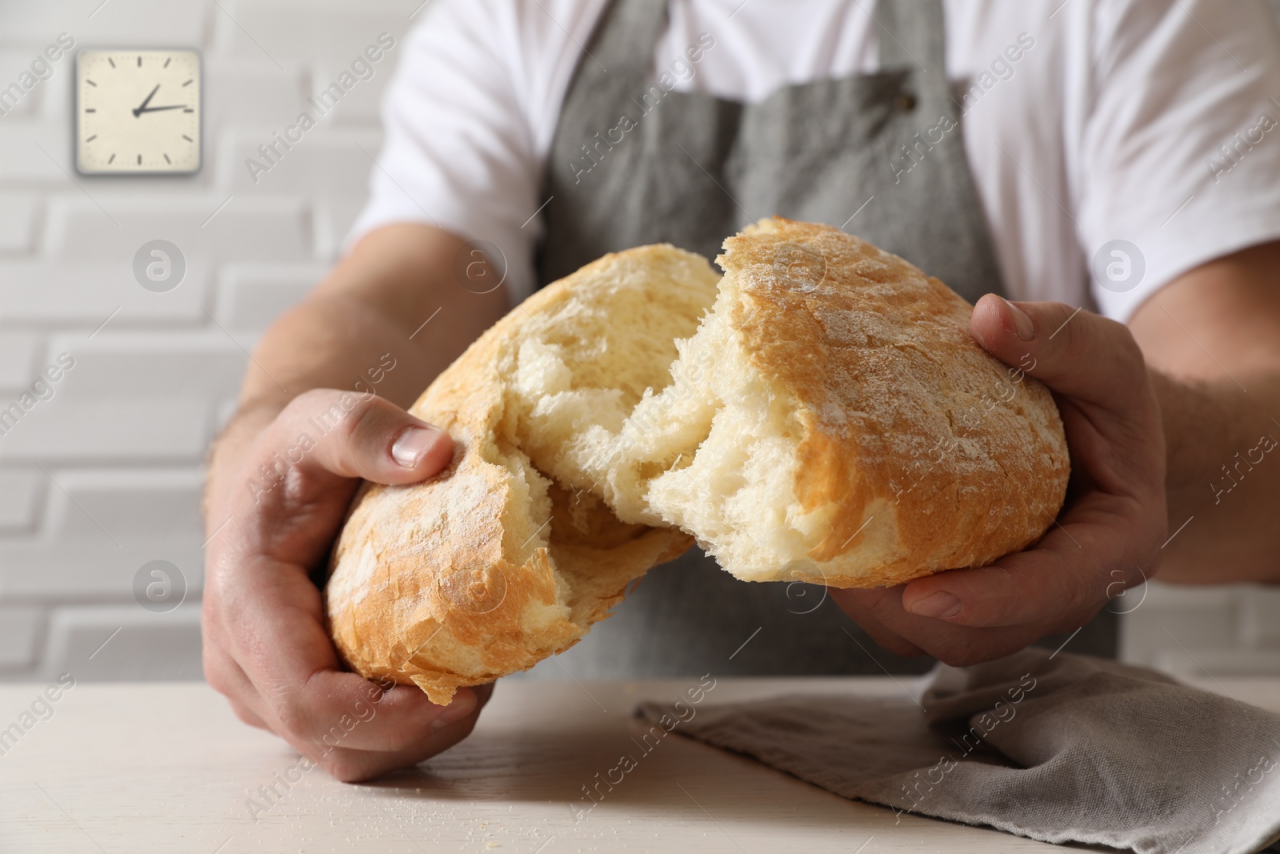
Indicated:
1.14
